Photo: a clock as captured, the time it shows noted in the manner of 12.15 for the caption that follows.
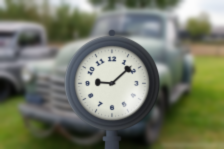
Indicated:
9.08
